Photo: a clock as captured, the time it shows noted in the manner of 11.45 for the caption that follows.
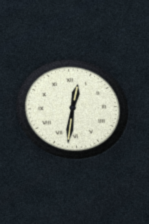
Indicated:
12.32
